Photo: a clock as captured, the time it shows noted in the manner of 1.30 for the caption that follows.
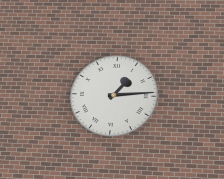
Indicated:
1.14
